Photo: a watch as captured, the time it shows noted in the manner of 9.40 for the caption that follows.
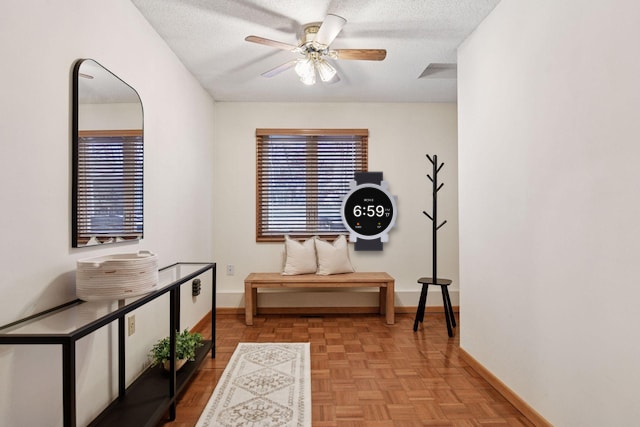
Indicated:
6.59
